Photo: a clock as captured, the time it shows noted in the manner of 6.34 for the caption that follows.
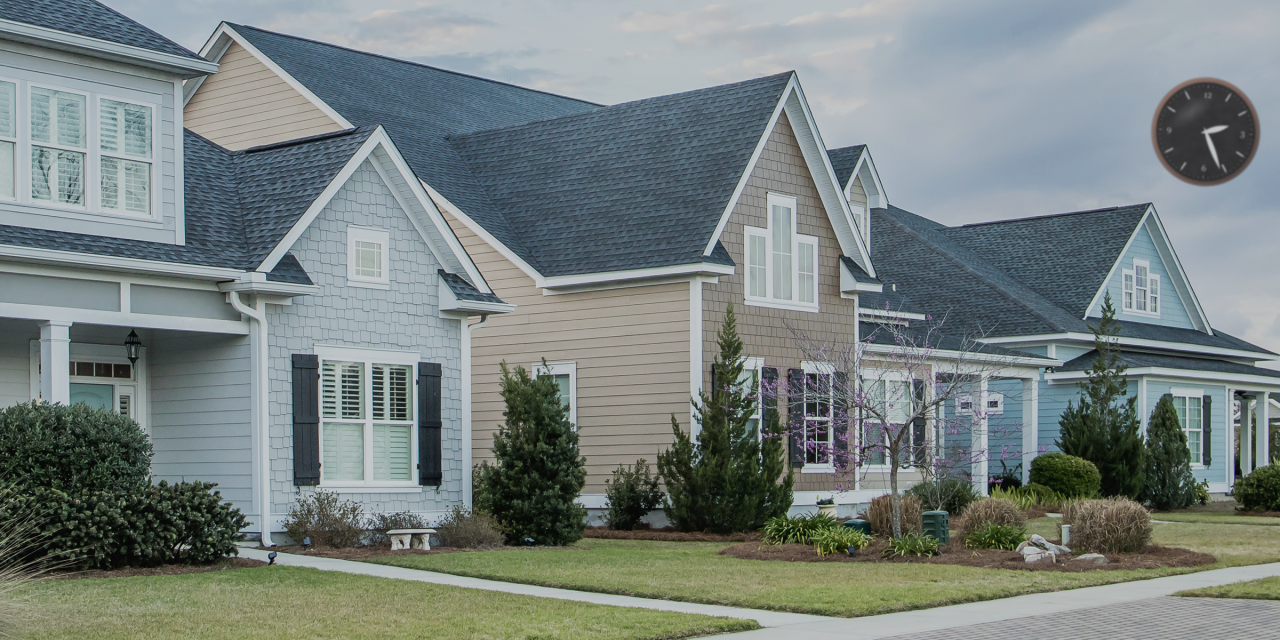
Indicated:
2.26
